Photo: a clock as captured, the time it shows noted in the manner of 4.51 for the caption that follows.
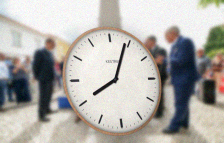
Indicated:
8.04
